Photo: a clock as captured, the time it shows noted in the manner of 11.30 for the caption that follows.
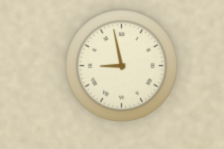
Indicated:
8.58
